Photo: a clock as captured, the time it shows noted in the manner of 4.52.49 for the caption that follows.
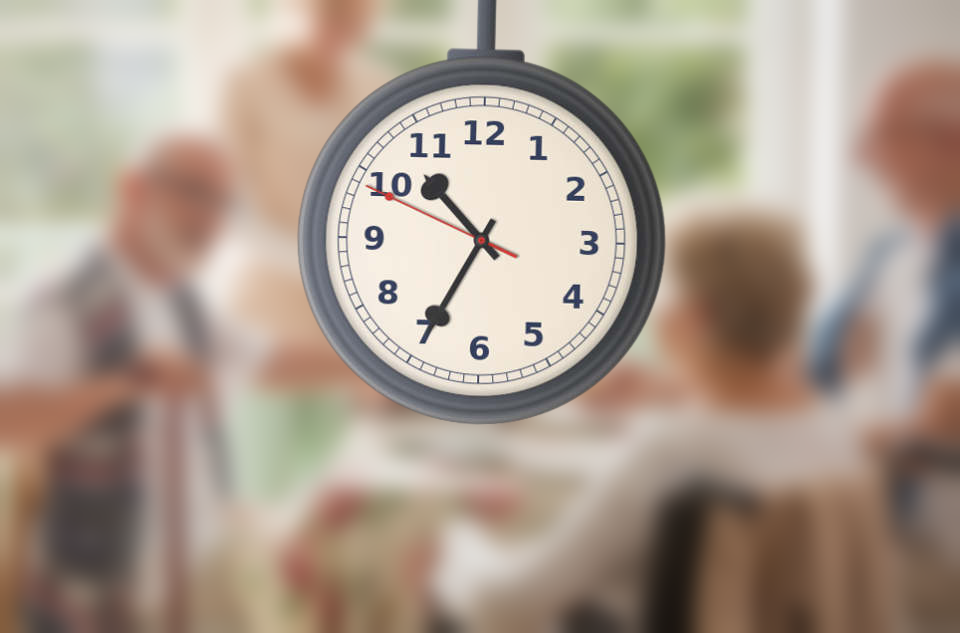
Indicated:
10.34.49
